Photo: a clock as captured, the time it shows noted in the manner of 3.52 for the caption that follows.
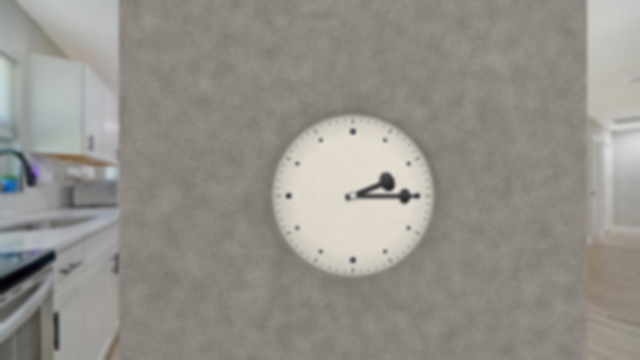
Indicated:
2.15
